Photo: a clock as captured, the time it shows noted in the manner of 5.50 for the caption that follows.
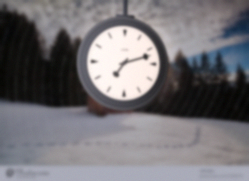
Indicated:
7.12
